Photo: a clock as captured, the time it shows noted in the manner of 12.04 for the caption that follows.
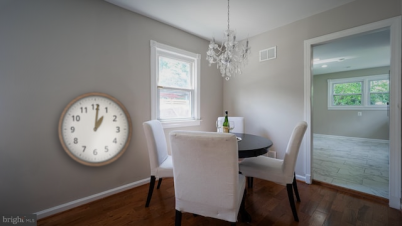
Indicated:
1.01
